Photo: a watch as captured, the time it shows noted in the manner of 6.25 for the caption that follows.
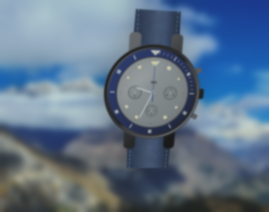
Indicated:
9.34
